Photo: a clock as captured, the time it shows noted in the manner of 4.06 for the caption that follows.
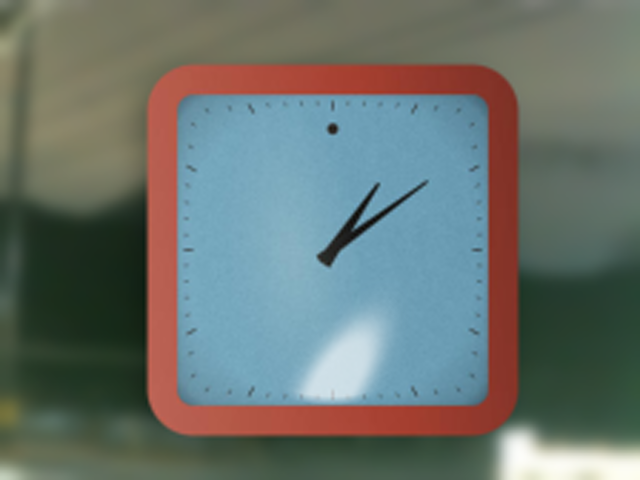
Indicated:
1.09
